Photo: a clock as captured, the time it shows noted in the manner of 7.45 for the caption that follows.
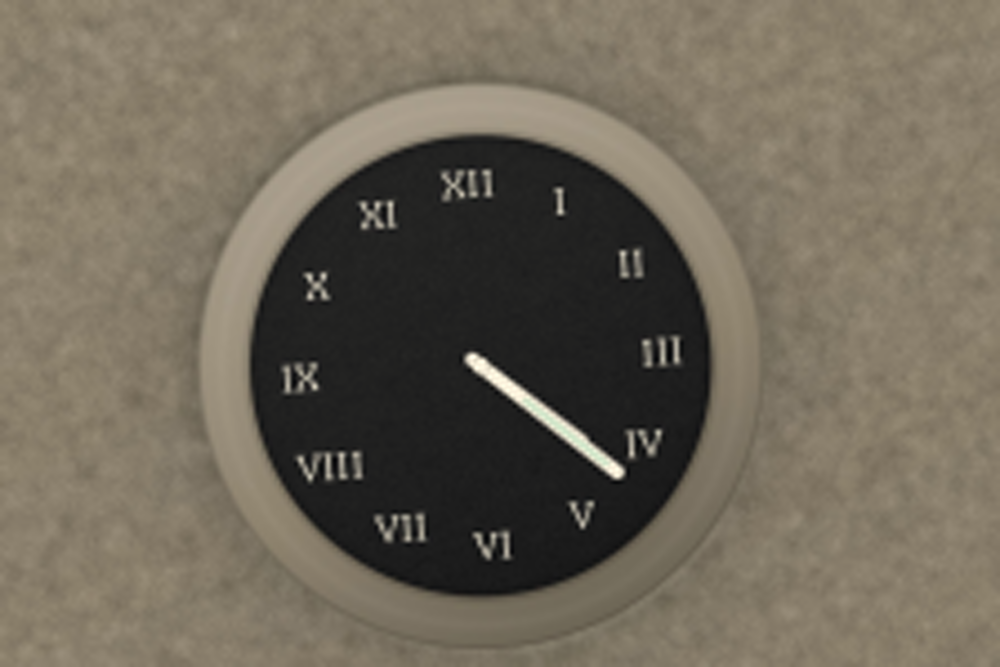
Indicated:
4.22
